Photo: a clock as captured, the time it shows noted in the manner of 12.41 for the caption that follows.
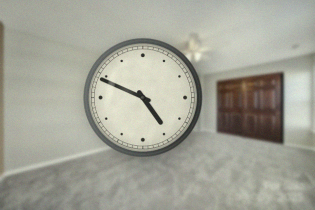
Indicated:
4.49
